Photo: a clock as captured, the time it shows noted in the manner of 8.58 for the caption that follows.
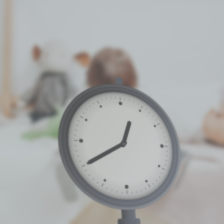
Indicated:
12.40
